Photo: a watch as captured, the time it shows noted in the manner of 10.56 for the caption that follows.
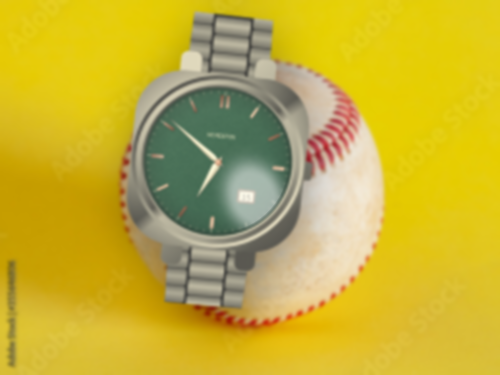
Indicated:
6.51
